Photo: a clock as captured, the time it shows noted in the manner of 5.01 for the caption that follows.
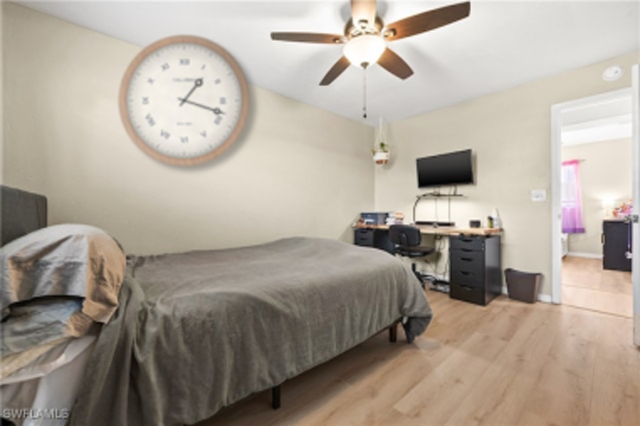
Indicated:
1.18
